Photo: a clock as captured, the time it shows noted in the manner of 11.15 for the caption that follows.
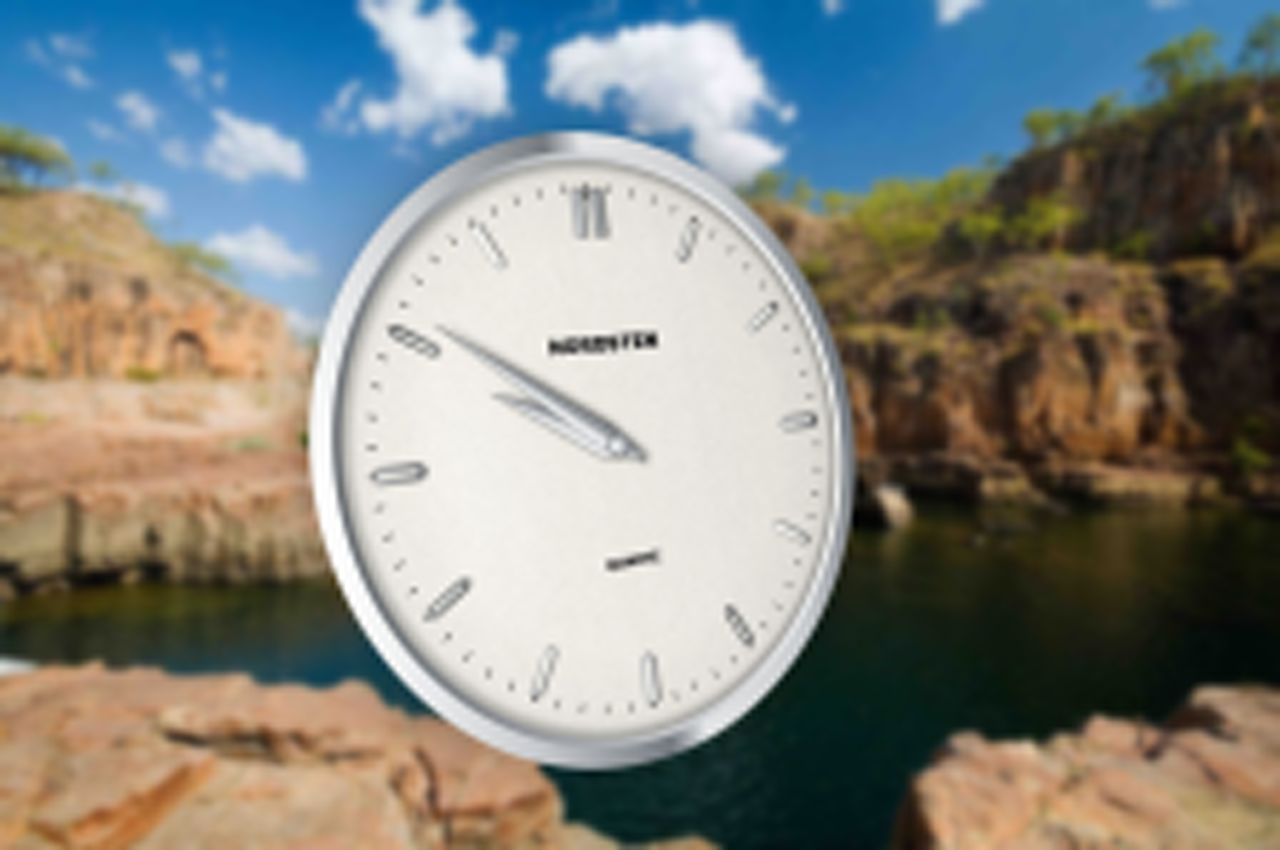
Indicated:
9.51
